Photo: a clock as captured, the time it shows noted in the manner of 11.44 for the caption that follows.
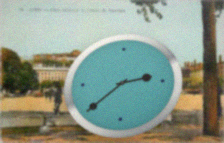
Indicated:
2.38
